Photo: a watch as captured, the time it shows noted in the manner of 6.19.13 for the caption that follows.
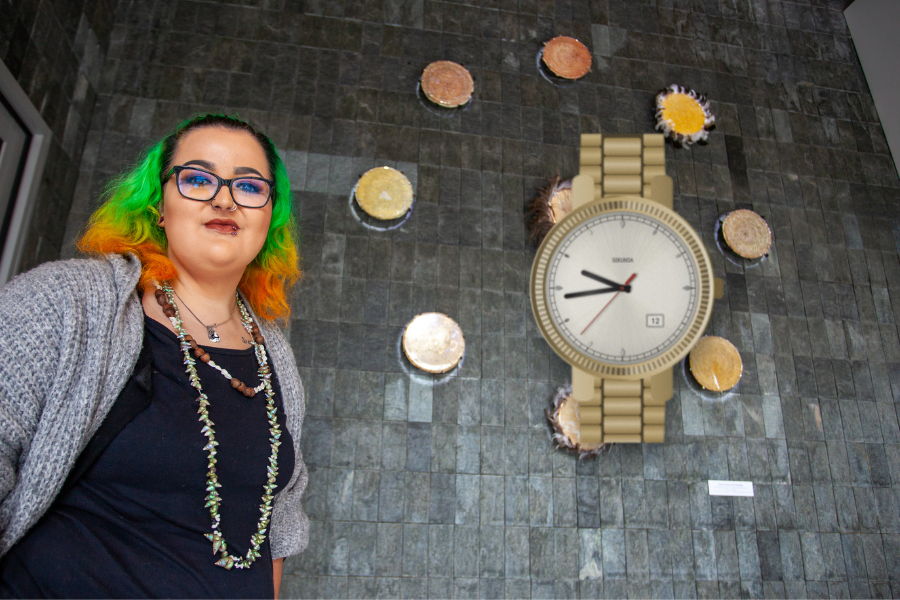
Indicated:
9.43.37
